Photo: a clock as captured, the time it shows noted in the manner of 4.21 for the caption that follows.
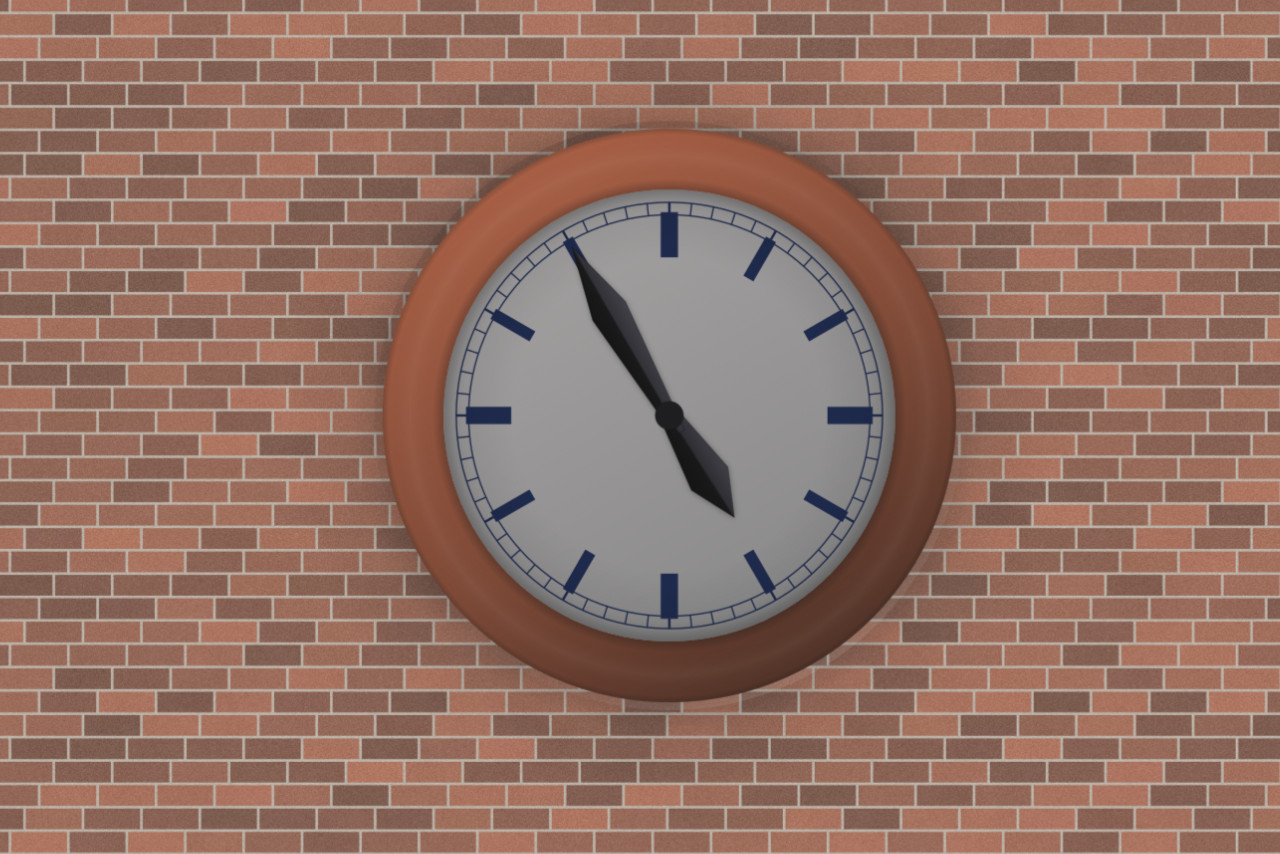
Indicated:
4.55
